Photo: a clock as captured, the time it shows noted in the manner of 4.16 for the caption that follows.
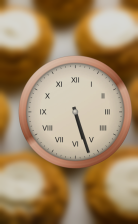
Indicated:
5.27
